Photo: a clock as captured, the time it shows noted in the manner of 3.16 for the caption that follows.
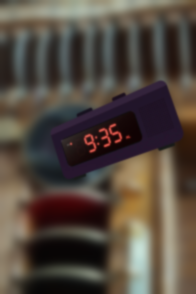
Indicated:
9.35
